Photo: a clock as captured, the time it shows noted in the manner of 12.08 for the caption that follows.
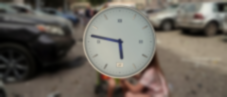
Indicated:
5.47
